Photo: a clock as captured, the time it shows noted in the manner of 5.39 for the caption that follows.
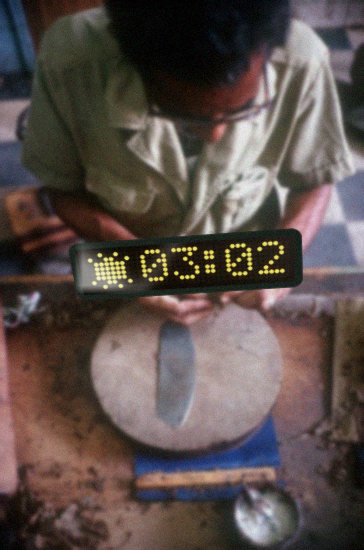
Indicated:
3.02
